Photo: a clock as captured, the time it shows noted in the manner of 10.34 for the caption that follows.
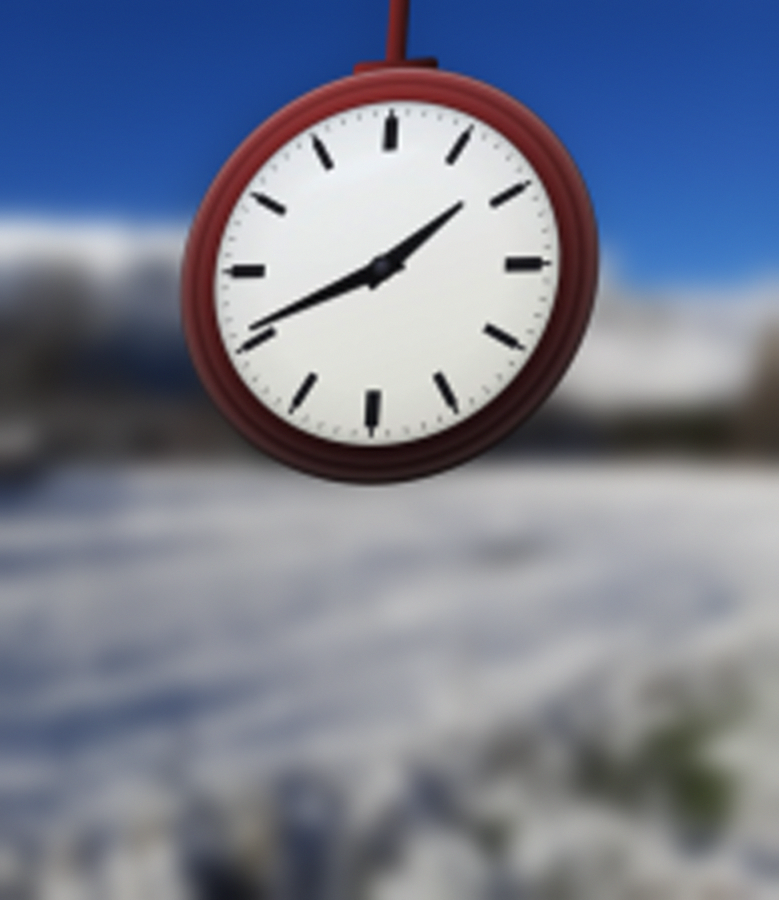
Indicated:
1.41
